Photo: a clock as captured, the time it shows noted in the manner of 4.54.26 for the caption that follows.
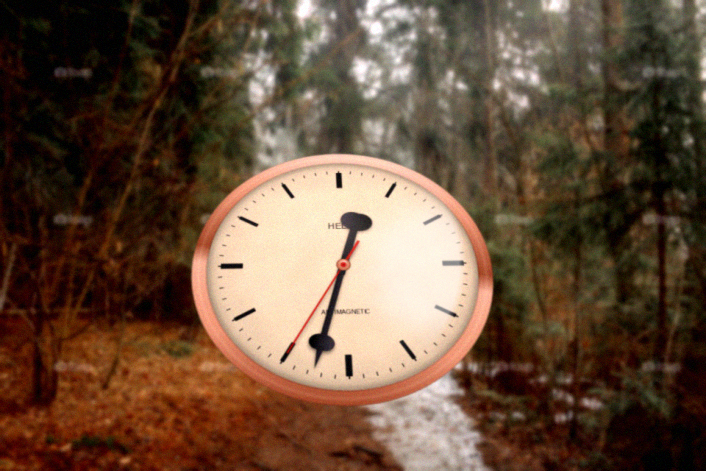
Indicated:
12.32.35
